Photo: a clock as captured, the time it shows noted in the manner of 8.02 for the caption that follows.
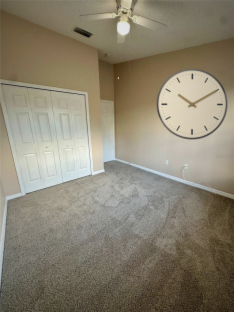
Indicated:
10.10
